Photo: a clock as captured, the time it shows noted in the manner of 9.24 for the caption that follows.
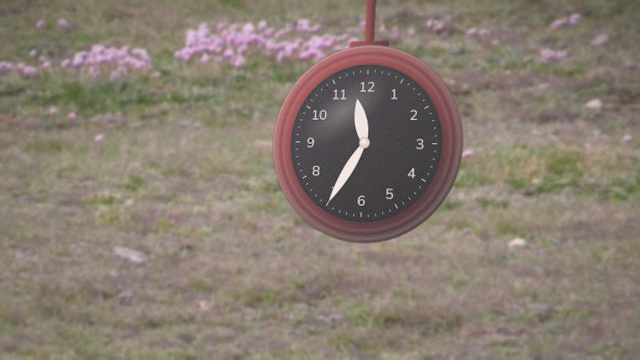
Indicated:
11.35
